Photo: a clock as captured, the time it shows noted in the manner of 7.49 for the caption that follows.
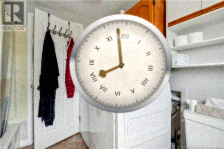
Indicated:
7.58
